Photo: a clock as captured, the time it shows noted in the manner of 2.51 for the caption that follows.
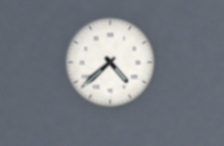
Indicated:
4.38
